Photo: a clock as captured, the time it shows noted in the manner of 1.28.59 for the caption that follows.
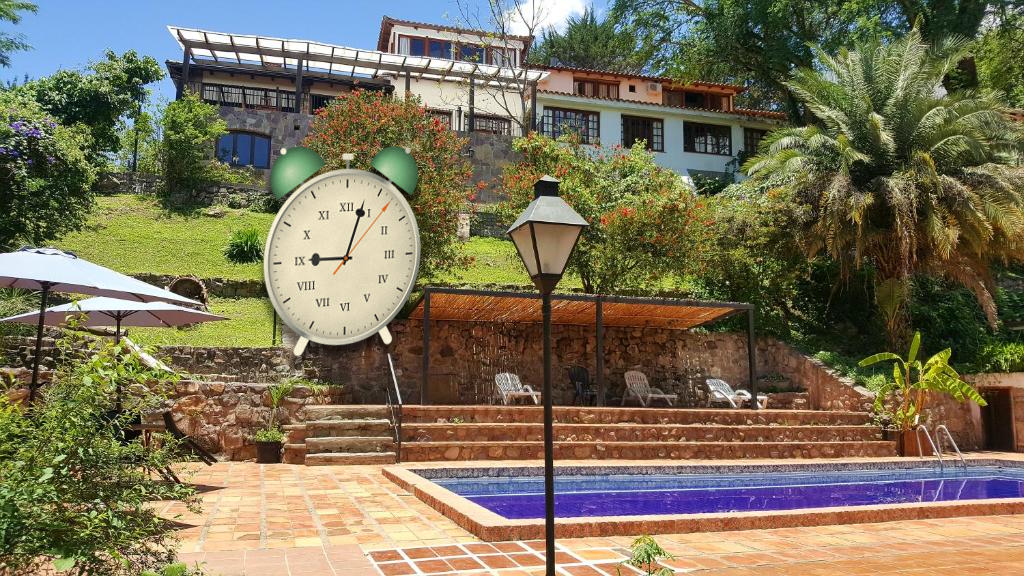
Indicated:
9.03.07
